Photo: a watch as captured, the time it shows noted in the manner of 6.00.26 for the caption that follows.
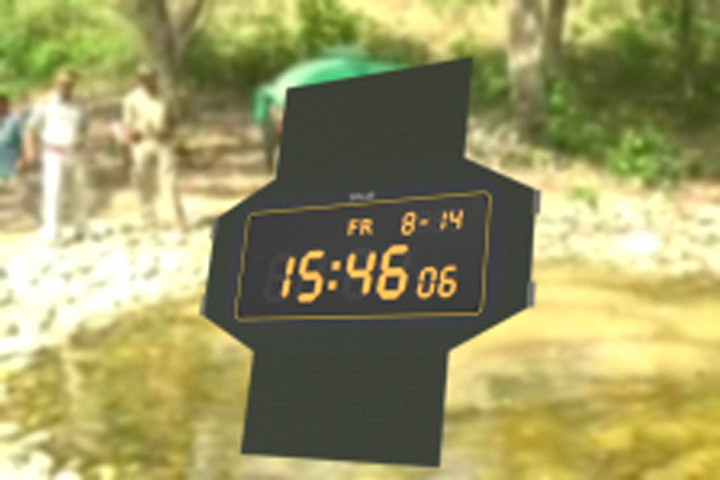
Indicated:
15.46.06
